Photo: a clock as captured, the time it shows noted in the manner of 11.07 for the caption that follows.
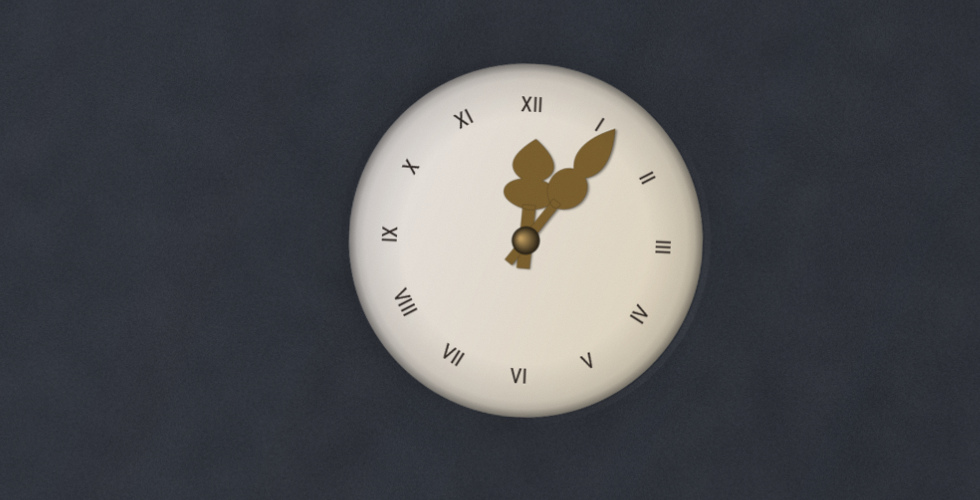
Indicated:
12.06
